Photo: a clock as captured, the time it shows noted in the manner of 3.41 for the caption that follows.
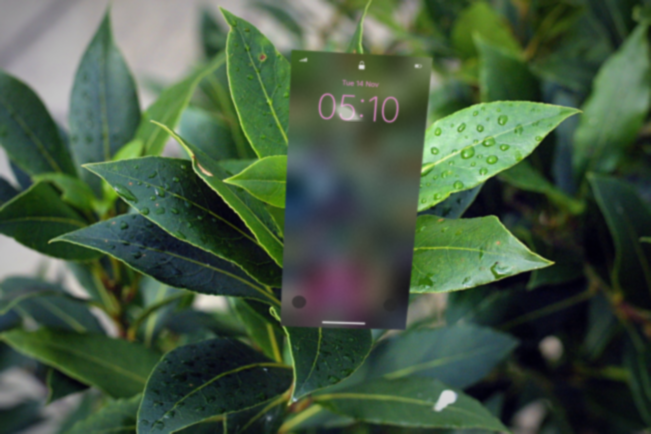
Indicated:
5.10
